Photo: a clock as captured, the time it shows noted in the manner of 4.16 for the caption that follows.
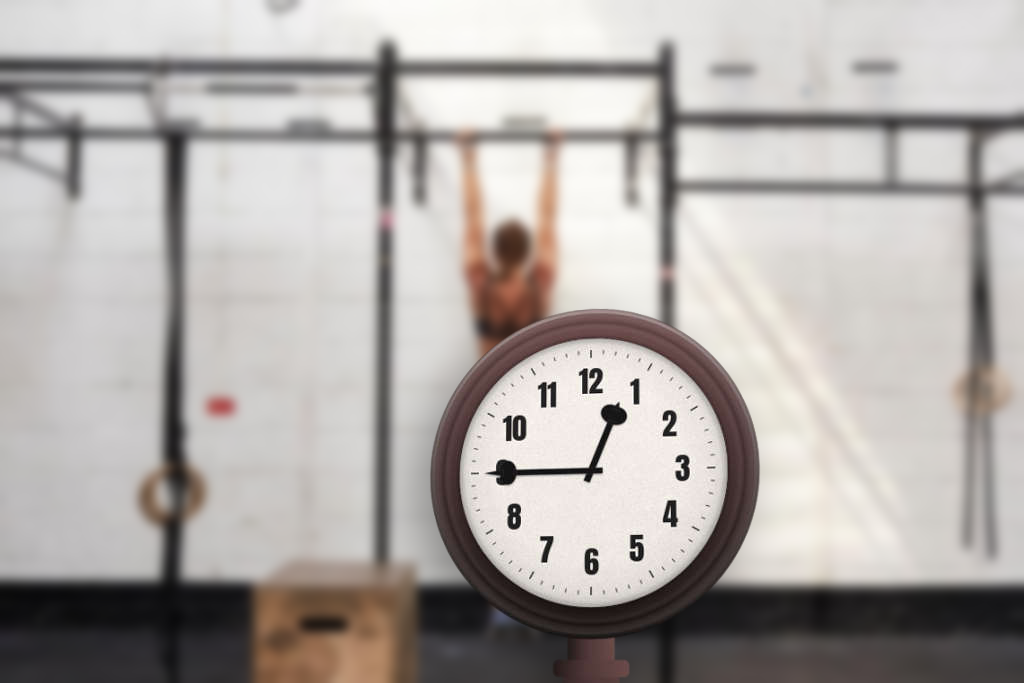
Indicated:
12.45
